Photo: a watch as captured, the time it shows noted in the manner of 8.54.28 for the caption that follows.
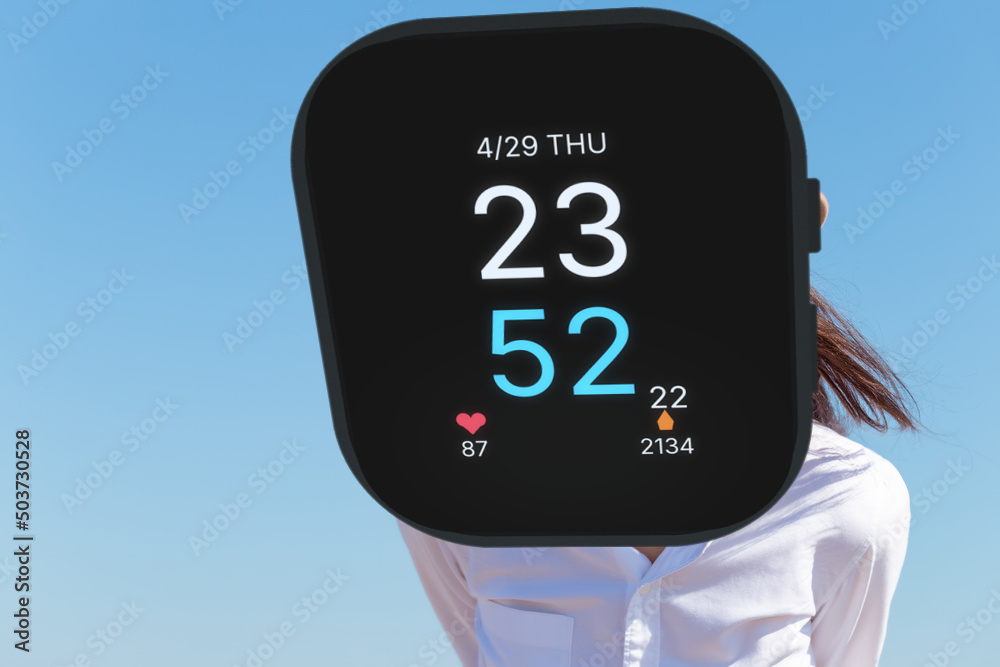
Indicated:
23.52.22
